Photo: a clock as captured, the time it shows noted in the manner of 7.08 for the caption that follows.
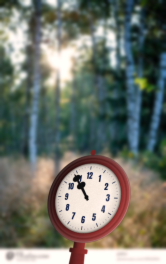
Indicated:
10.54
